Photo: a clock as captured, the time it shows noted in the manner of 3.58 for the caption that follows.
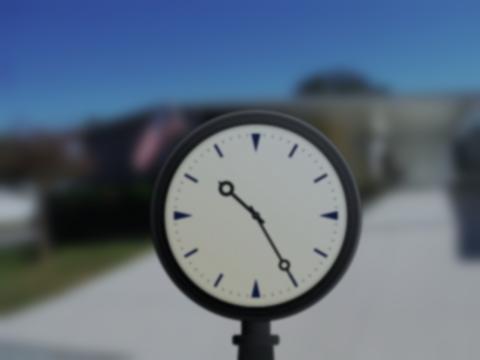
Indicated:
10.25
